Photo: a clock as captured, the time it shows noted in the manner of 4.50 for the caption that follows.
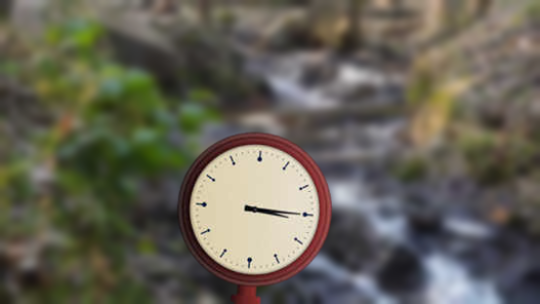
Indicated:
3.15
